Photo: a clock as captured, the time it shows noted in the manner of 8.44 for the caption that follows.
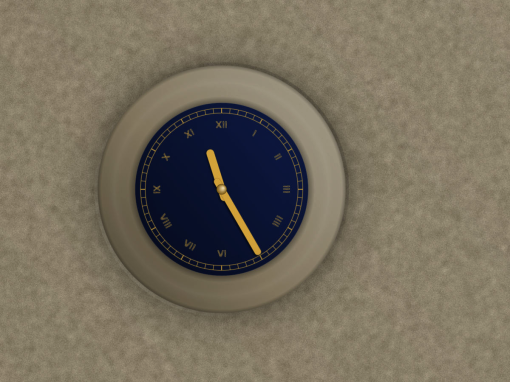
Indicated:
11.25
